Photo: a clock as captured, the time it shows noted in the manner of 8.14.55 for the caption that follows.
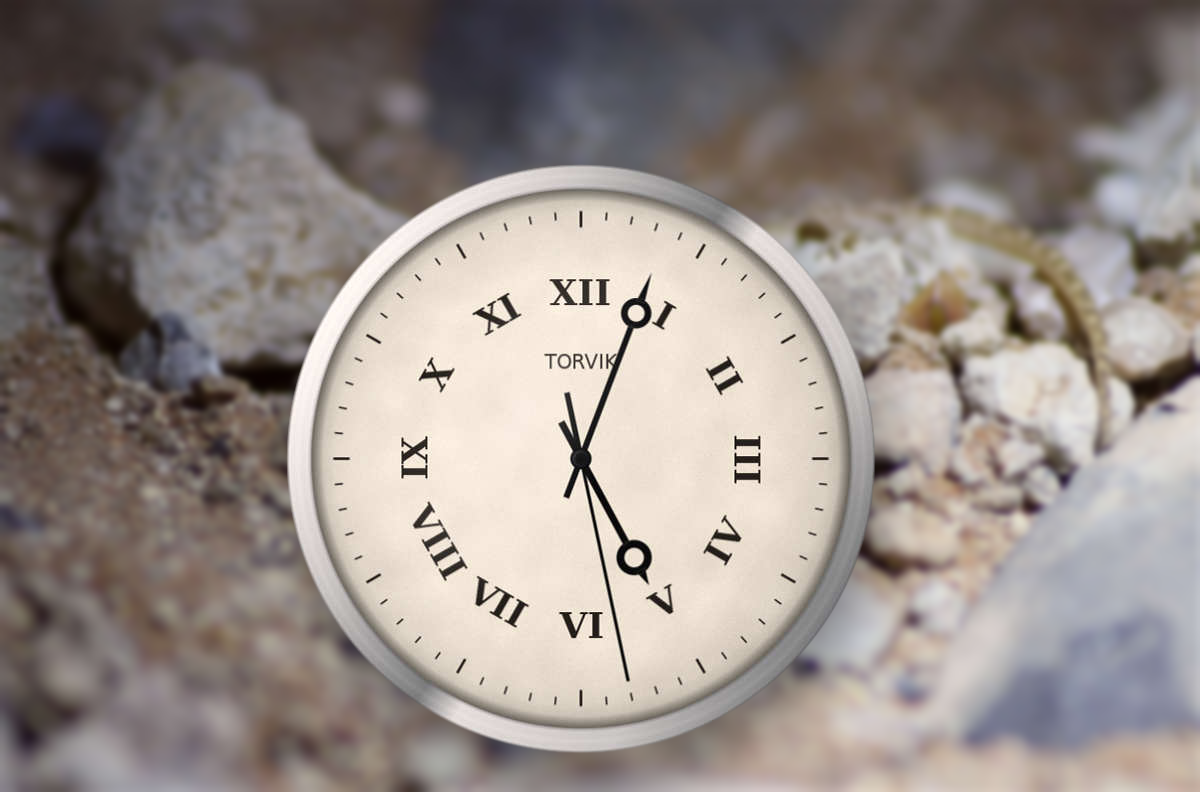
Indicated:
5.03.28
